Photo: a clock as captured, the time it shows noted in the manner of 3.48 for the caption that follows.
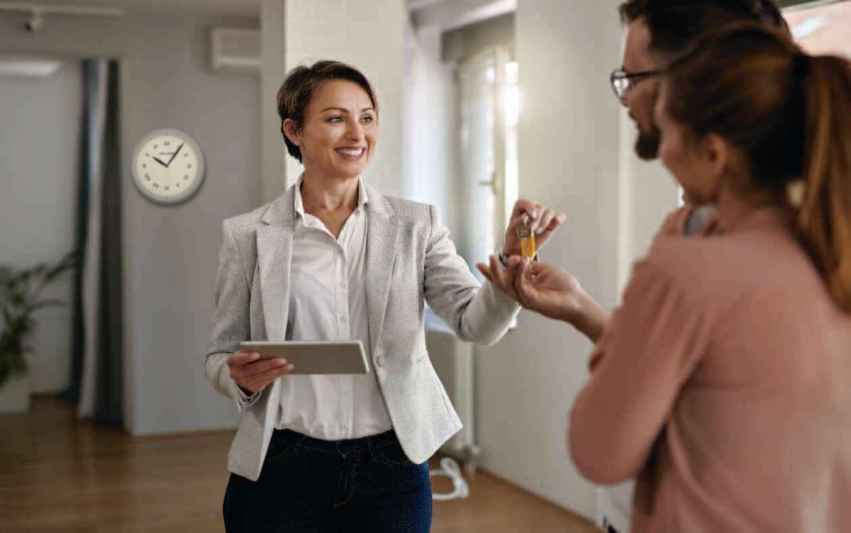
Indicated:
10.06
